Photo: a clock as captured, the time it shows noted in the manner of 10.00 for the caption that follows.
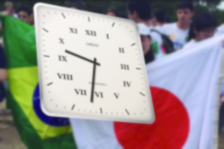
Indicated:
9.32
